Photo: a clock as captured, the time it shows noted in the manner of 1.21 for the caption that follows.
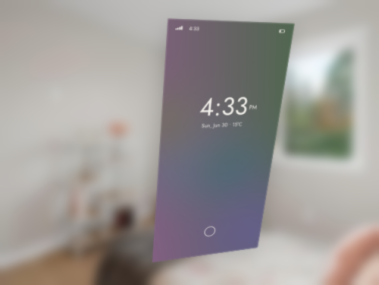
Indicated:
4.33
